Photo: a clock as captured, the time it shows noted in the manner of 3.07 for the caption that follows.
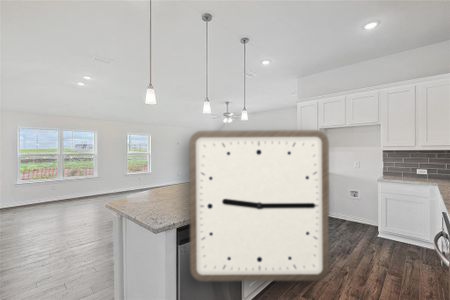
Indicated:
9.15
